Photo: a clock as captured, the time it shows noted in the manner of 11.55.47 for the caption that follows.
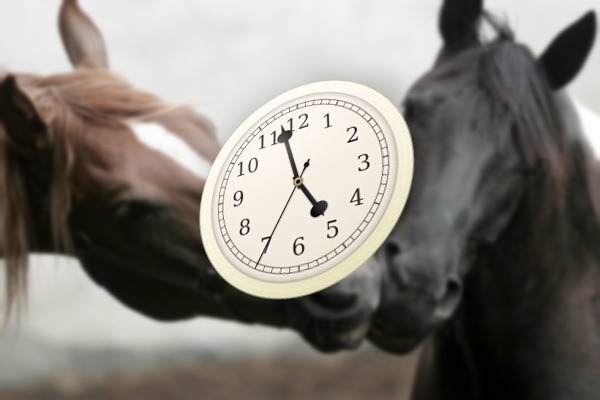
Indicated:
4.57.35
